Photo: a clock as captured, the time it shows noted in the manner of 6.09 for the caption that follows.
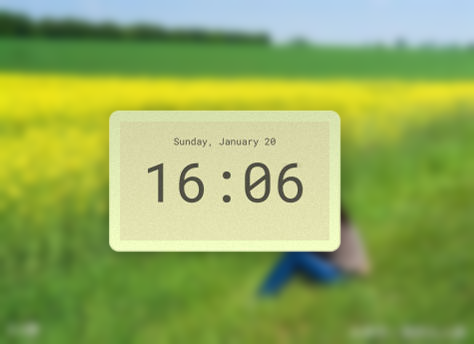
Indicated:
16.06
